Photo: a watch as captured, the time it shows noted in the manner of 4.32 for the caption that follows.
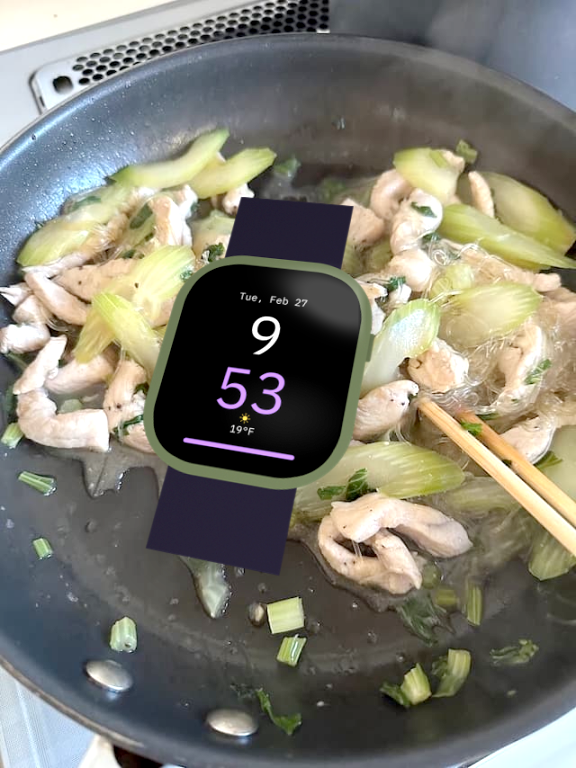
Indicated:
9.53
